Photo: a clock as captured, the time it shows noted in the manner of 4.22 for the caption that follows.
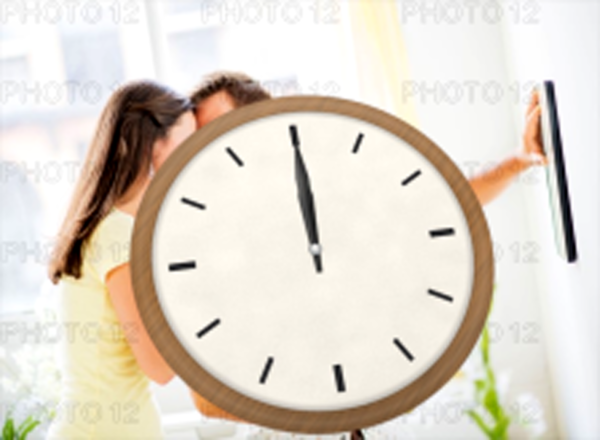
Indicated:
12.00
